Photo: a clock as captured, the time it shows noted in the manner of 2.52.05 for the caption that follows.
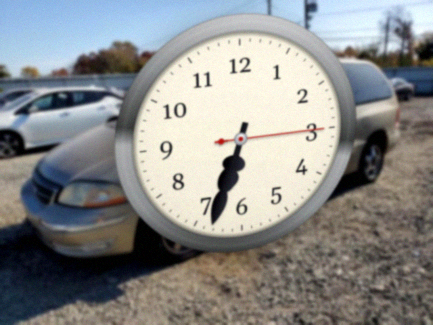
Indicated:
6.33.15
